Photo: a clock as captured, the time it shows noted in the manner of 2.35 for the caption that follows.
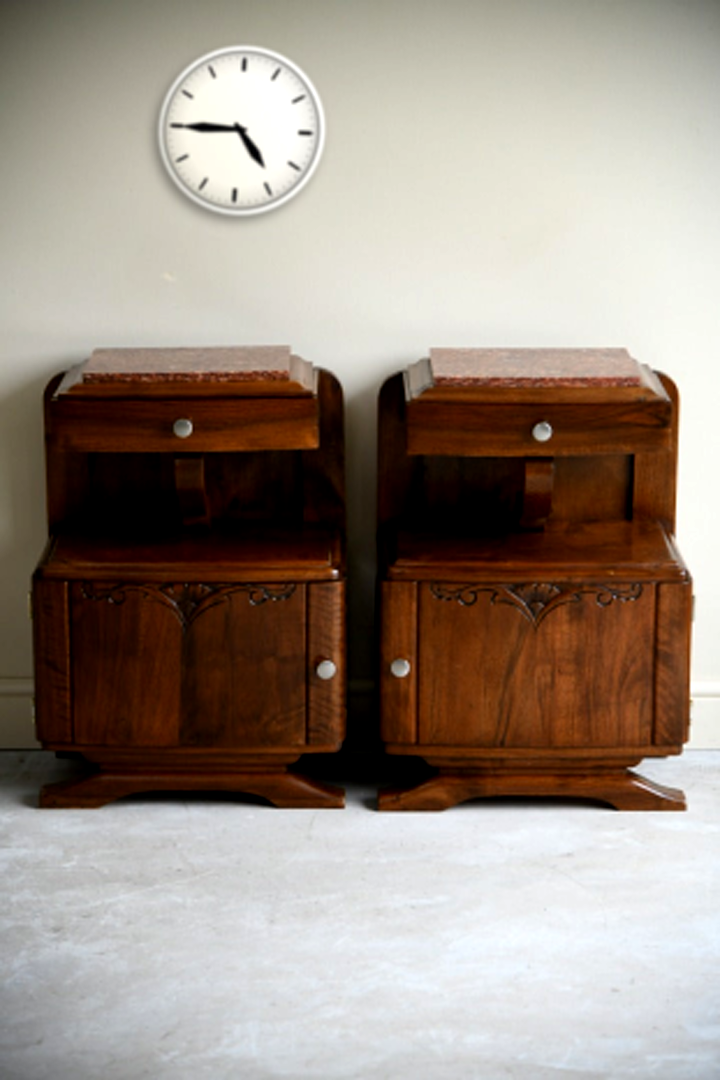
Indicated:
4.45
